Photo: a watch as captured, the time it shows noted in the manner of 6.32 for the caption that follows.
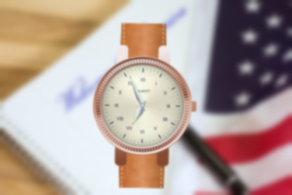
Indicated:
6.56
